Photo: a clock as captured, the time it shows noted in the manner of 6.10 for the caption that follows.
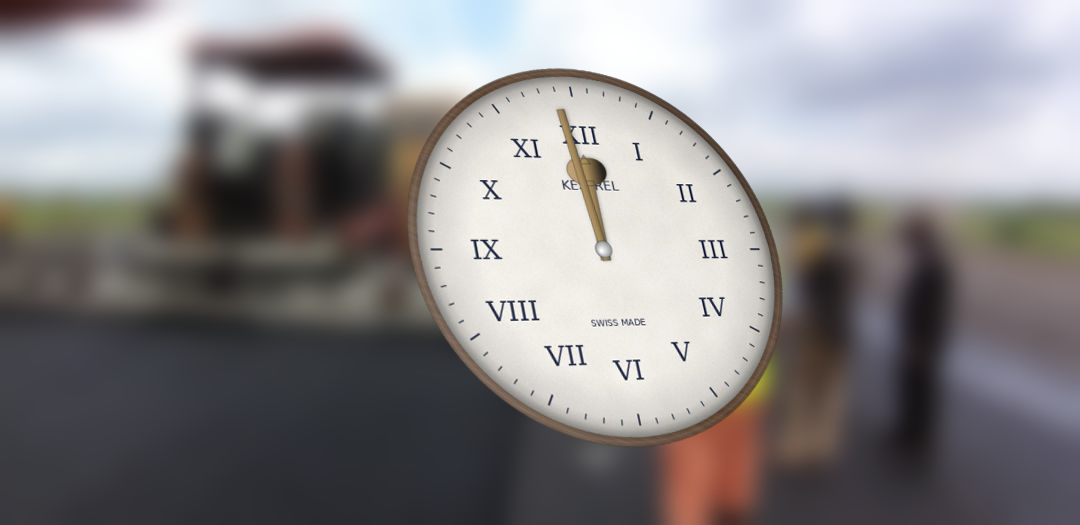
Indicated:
11.59
